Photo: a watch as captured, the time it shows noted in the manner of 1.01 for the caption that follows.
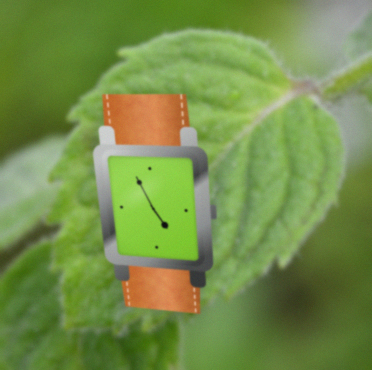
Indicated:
4.56
